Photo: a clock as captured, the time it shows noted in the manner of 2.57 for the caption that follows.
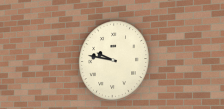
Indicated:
9.47
